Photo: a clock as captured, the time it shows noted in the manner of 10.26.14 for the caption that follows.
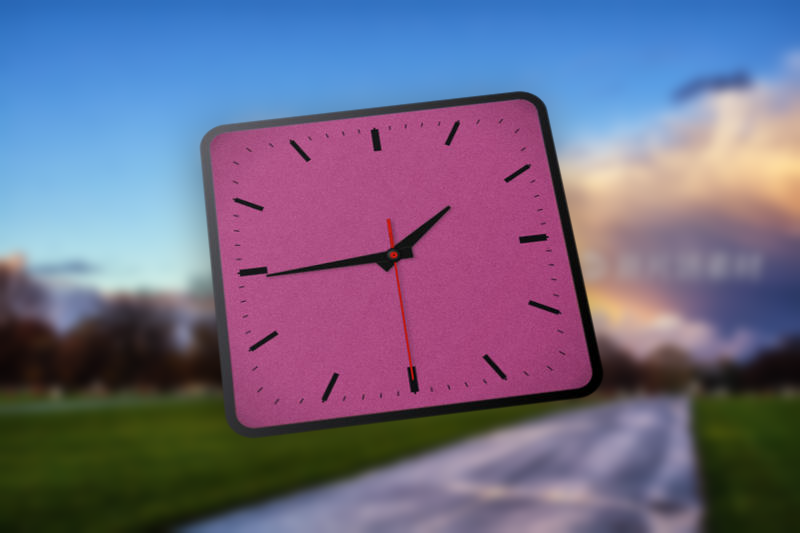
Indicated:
1.44.30
